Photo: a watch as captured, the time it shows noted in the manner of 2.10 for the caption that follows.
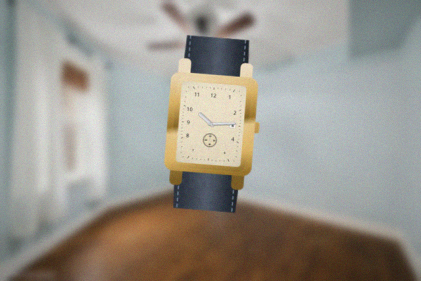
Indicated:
10.14
